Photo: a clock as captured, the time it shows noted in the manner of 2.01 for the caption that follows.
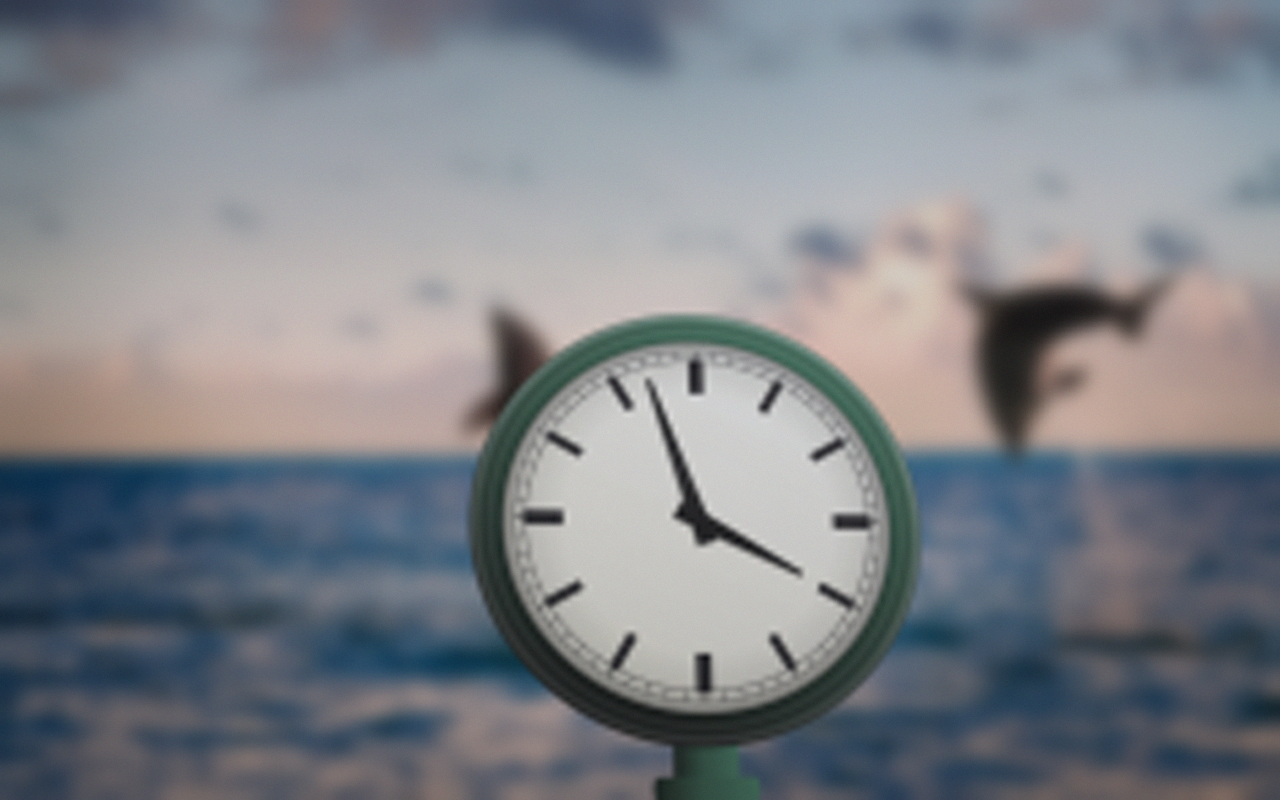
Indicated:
3.57
